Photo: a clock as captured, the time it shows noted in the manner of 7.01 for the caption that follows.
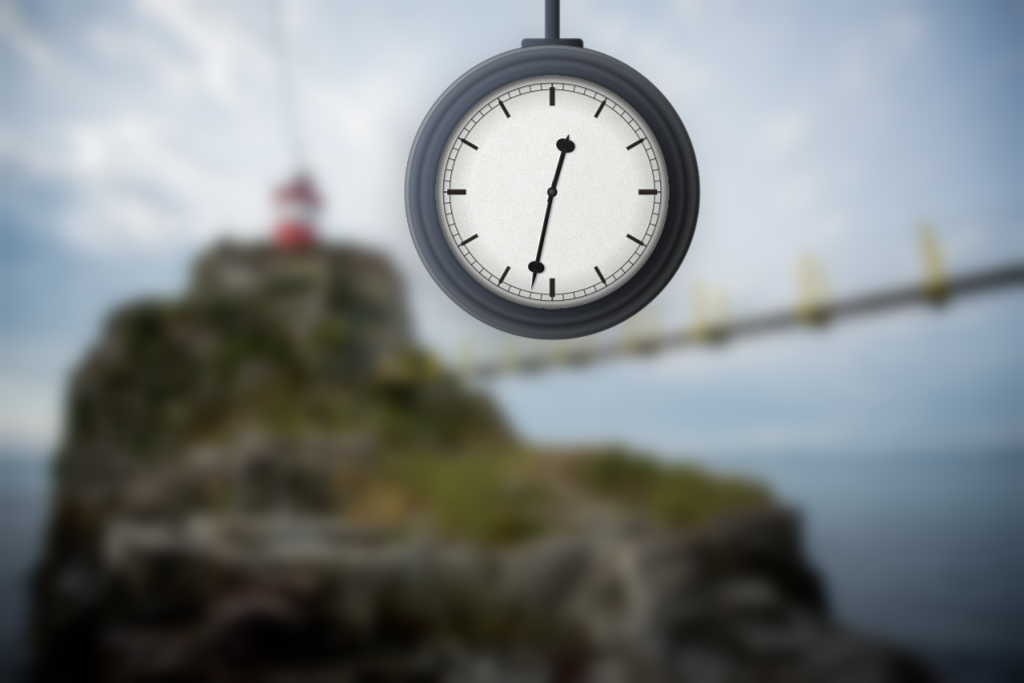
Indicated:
12.32
